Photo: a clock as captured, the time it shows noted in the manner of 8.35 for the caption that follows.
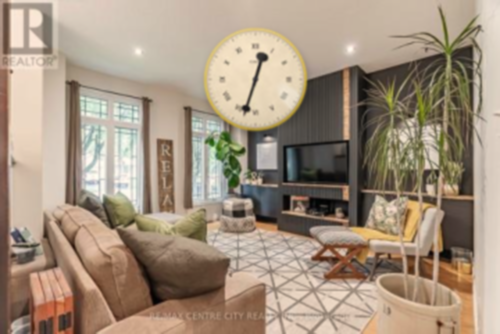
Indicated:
12.33
